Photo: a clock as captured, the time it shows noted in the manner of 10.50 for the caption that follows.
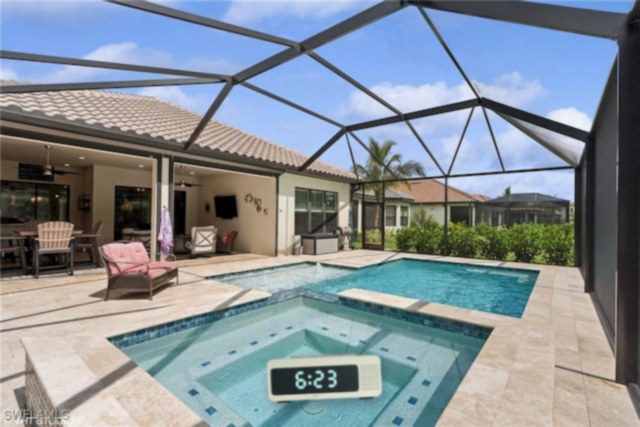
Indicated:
6.23
